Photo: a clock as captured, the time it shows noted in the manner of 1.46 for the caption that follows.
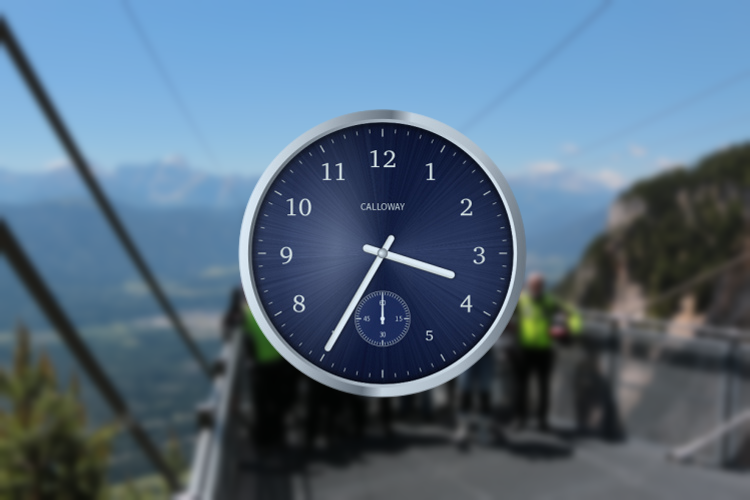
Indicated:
3.35
